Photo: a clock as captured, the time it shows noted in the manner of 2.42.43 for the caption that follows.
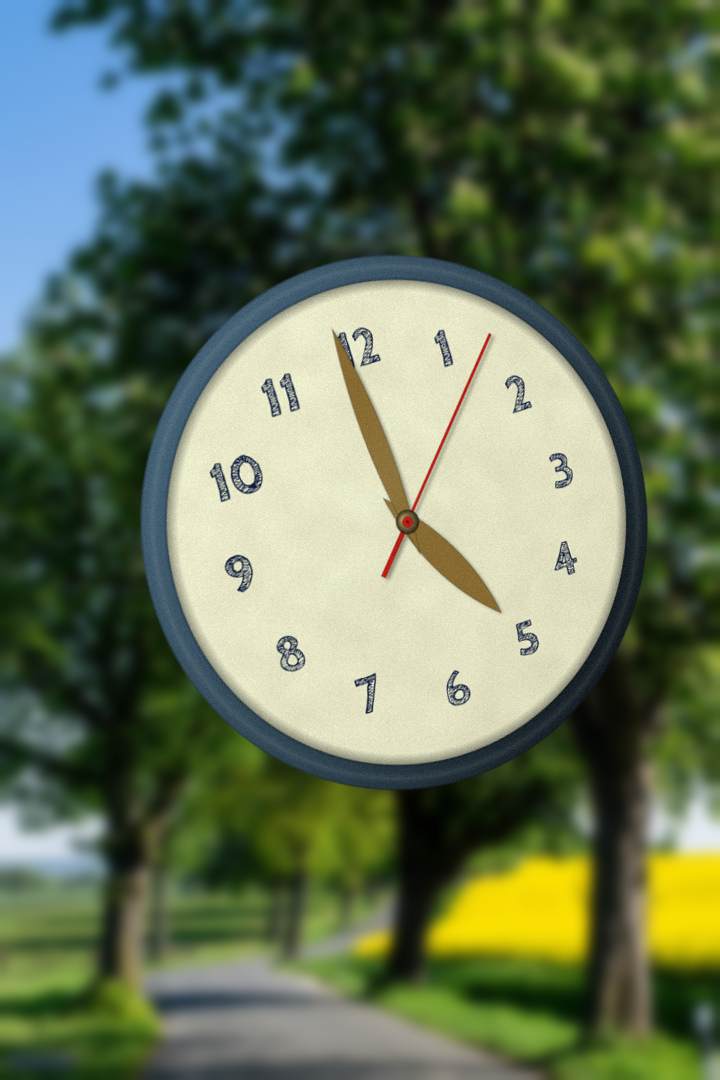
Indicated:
4.59.07
